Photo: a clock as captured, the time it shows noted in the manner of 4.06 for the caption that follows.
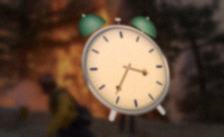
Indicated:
3.36
